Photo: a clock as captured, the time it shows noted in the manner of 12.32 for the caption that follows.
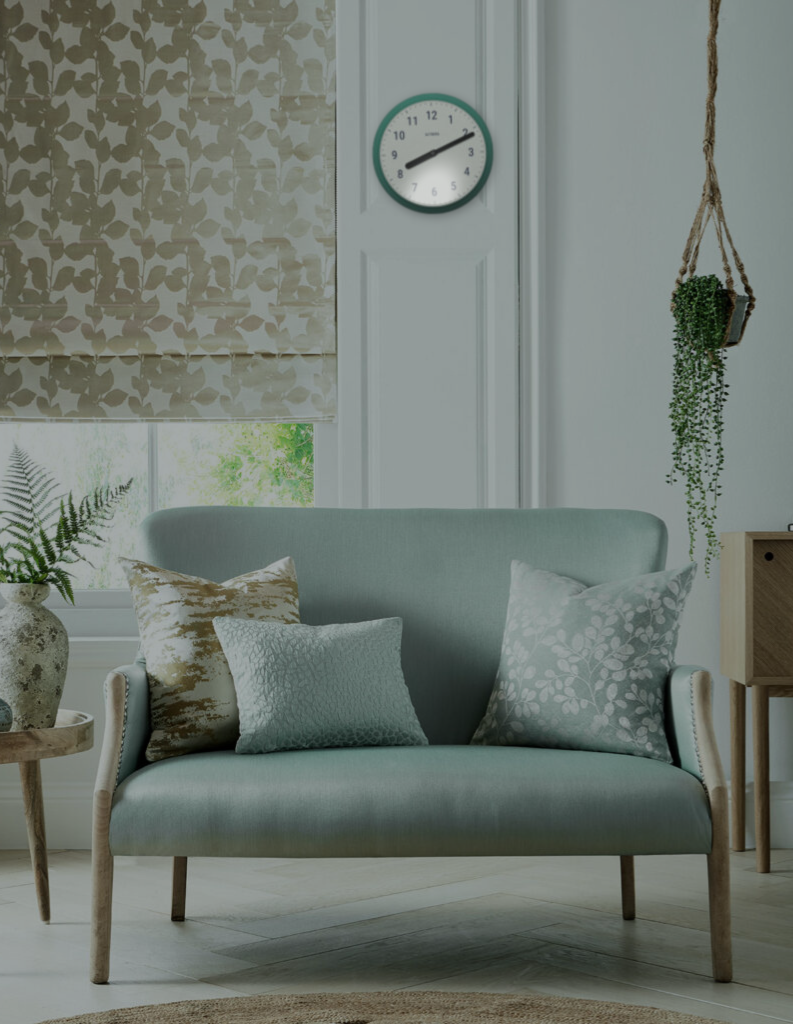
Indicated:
8.11
